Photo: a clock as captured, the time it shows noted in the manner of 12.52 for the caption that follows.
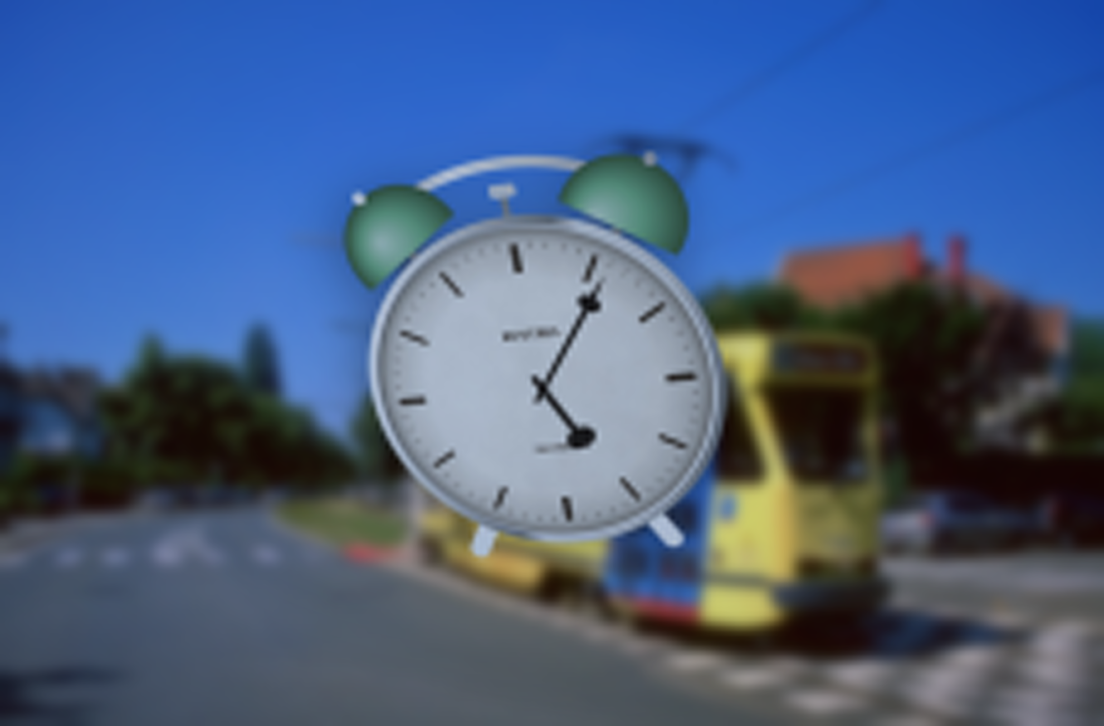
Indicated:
5.06
